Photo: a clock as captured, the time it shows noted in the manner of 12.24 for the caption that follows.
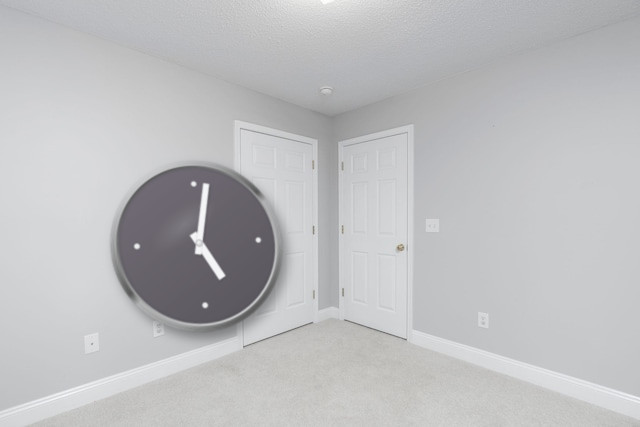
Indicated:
5.02
